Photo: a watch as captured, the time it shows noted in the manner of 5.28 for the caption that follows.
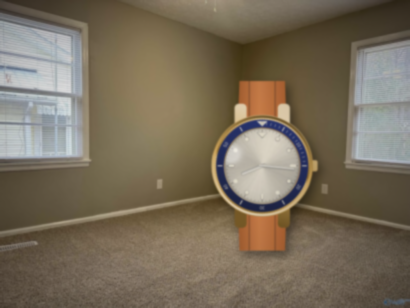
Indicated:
8.16
